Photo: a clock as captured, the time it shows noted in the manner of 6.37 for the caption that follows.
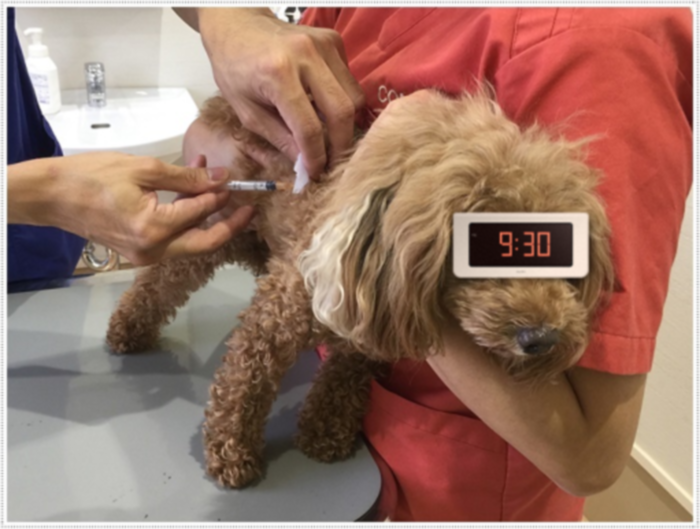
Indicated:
9.30
